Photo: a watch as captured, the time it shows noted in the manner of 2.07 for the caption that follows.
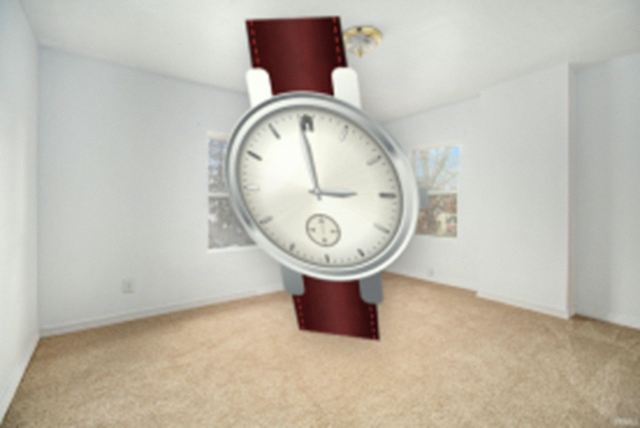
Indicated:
2.59
